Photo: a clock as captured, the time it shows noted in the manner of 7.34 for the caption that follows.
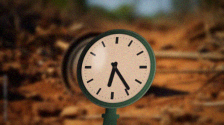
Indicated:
6.24
